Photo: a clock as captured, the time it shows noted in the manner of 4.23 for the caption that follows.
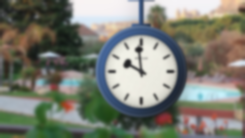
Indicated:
9.59
